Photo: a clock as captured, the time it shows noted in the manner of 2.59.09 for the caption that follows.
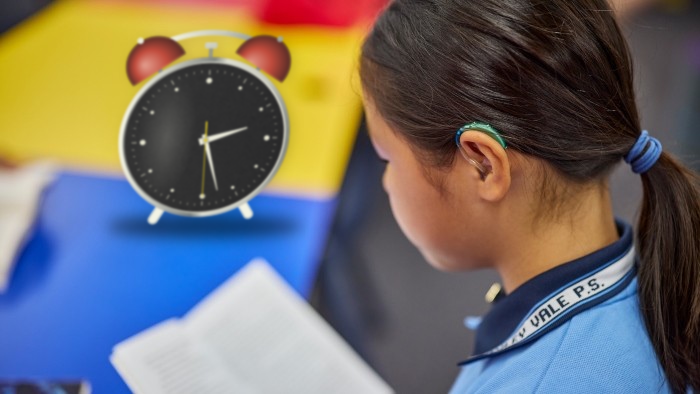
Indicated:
2.27.30
